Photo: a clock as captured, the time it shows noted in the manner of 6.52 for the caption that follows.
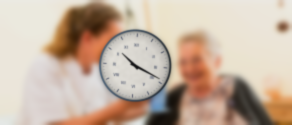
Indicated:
10.19
